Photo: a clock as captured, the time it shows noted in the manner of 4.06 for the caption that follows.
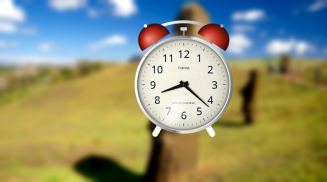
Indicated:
8.22
